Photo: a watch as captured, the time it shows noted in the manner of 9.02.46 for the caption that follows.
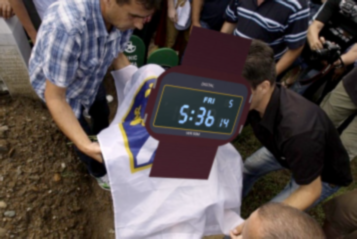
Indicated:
5.36.14
